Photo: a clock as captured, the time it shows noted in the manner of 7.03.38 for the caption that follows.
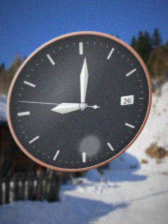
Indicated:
9.00.47
